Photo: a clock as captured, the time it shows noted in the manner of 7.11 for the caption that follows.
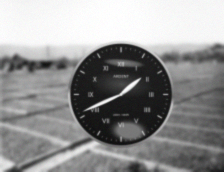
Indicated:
1.41
